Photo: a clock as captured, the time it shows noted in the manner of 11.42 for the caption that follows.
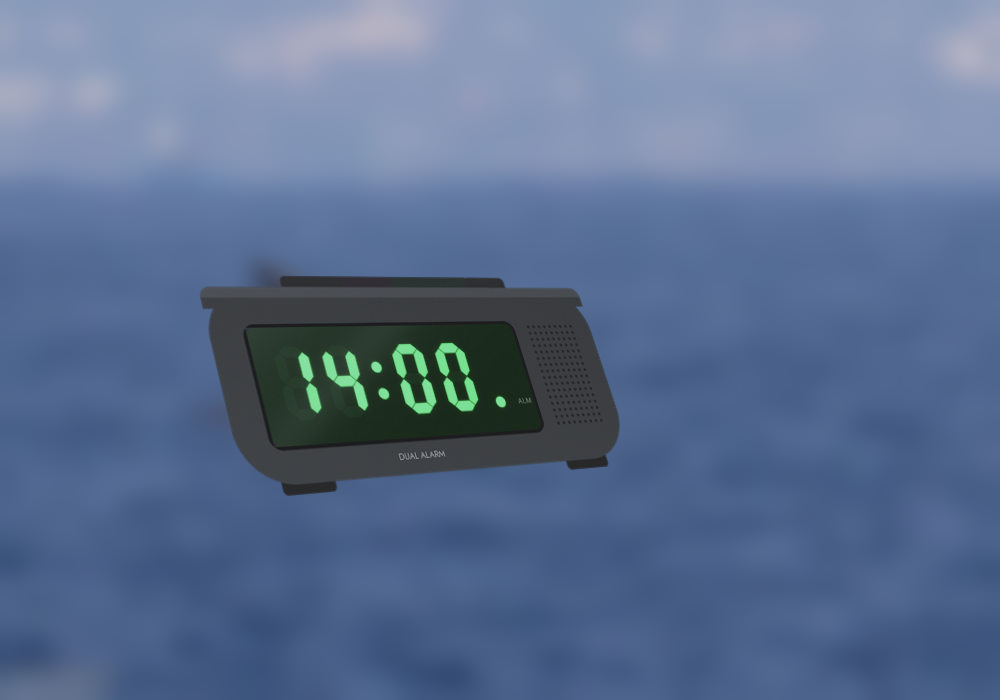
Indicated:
14.00
